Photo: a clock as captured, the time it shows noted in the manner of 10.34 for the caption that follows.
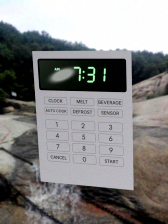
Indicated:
7.31
